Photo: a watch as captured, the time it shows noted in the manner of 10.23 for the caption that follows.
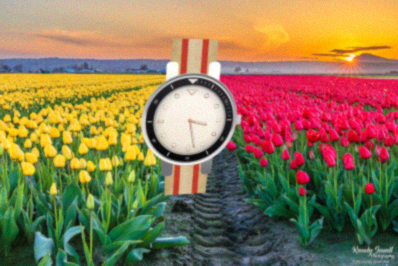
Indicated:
3.28
